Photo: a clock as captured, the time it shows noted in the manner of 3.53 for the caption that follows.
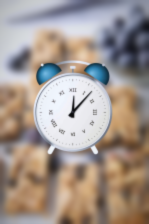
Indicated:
12.07
